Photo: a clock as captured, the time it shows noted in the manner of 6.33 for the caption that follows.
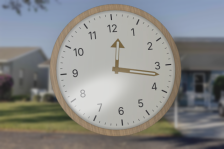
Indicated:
12.17
